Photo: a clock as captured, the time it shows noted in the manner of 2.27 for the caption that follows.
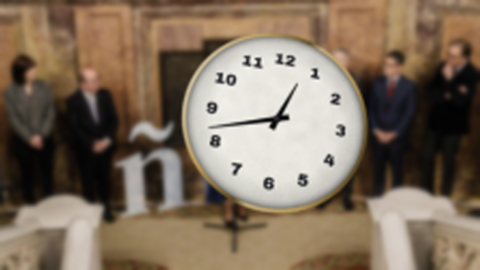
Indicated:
12.42
